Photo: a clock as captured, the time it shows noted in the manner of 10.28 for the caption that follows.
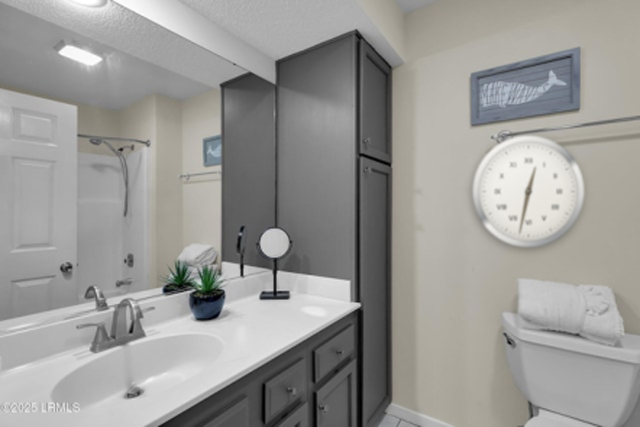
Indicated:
12.32
